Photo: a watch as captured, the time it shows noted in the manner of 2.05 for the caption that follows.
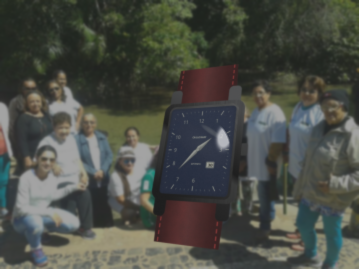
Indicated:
1.37
